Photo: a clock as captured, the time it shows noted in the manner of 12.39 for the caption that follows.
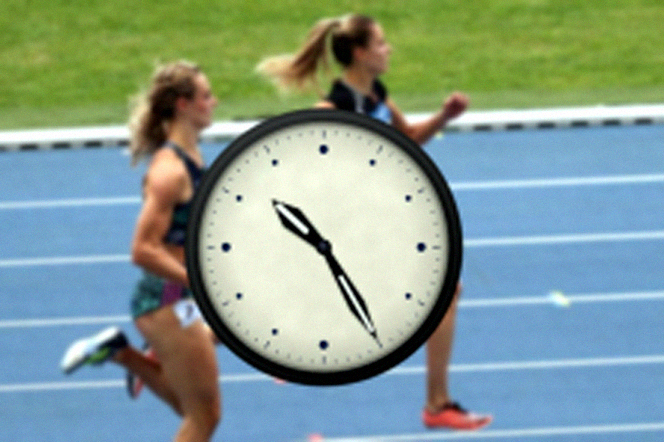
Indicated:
10.25
